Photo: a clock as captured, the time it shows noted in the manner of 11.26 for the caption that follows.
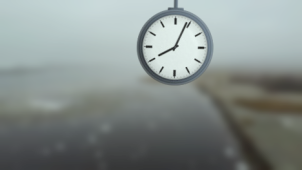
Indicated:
8.04
